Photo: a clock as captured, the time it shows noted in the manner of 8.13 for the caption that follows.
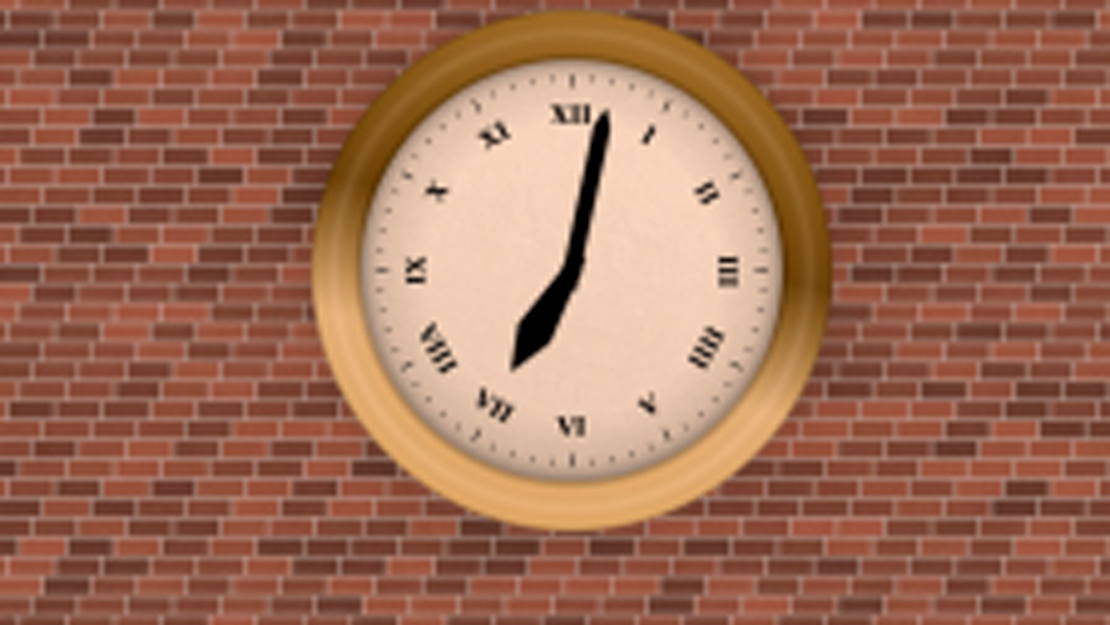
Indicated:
7.02
